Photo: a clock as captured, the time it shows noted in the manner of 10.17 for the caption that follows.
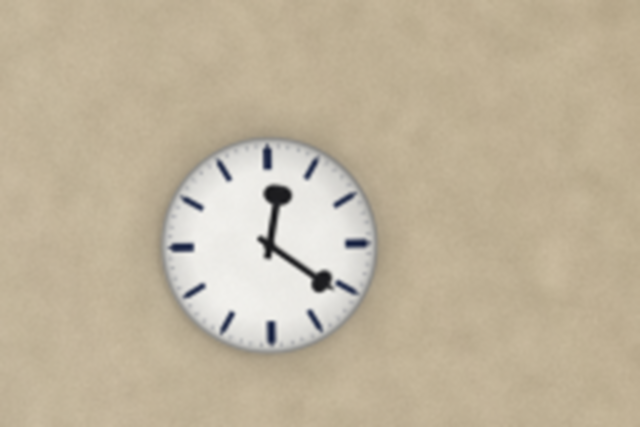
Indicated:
12.21
